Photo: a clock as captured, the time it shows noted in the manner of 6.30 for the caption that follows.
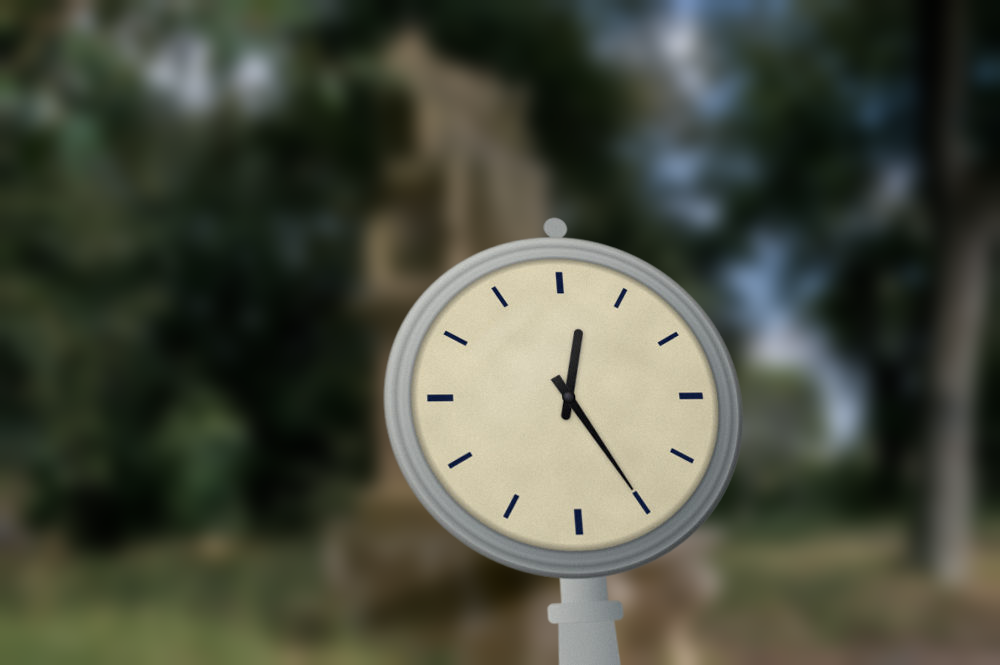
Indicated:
12.25
